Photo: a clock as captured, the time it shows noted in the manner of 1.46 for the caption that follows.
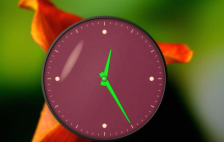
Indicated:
12.25
